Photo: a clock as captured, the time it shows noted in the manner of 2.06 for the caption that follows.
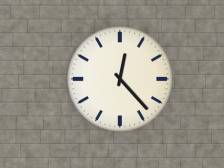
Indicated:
12.23
